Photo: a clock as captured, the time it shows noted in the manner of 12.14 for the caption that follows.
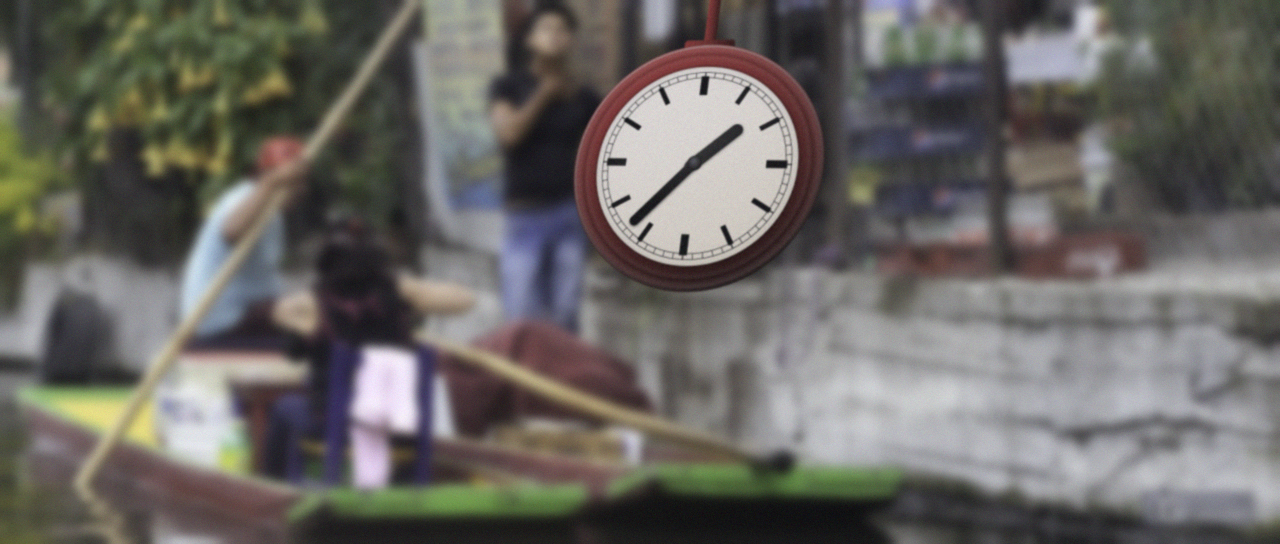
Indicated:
1.37
